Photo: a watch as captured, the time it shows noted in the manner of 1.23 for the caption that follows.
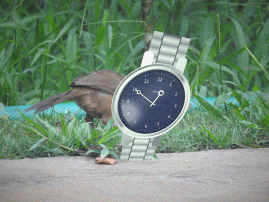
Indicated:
12.50
